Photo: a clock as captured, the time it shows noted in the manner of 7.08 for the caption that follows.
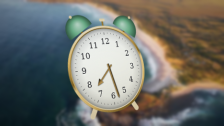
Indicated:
7.28
